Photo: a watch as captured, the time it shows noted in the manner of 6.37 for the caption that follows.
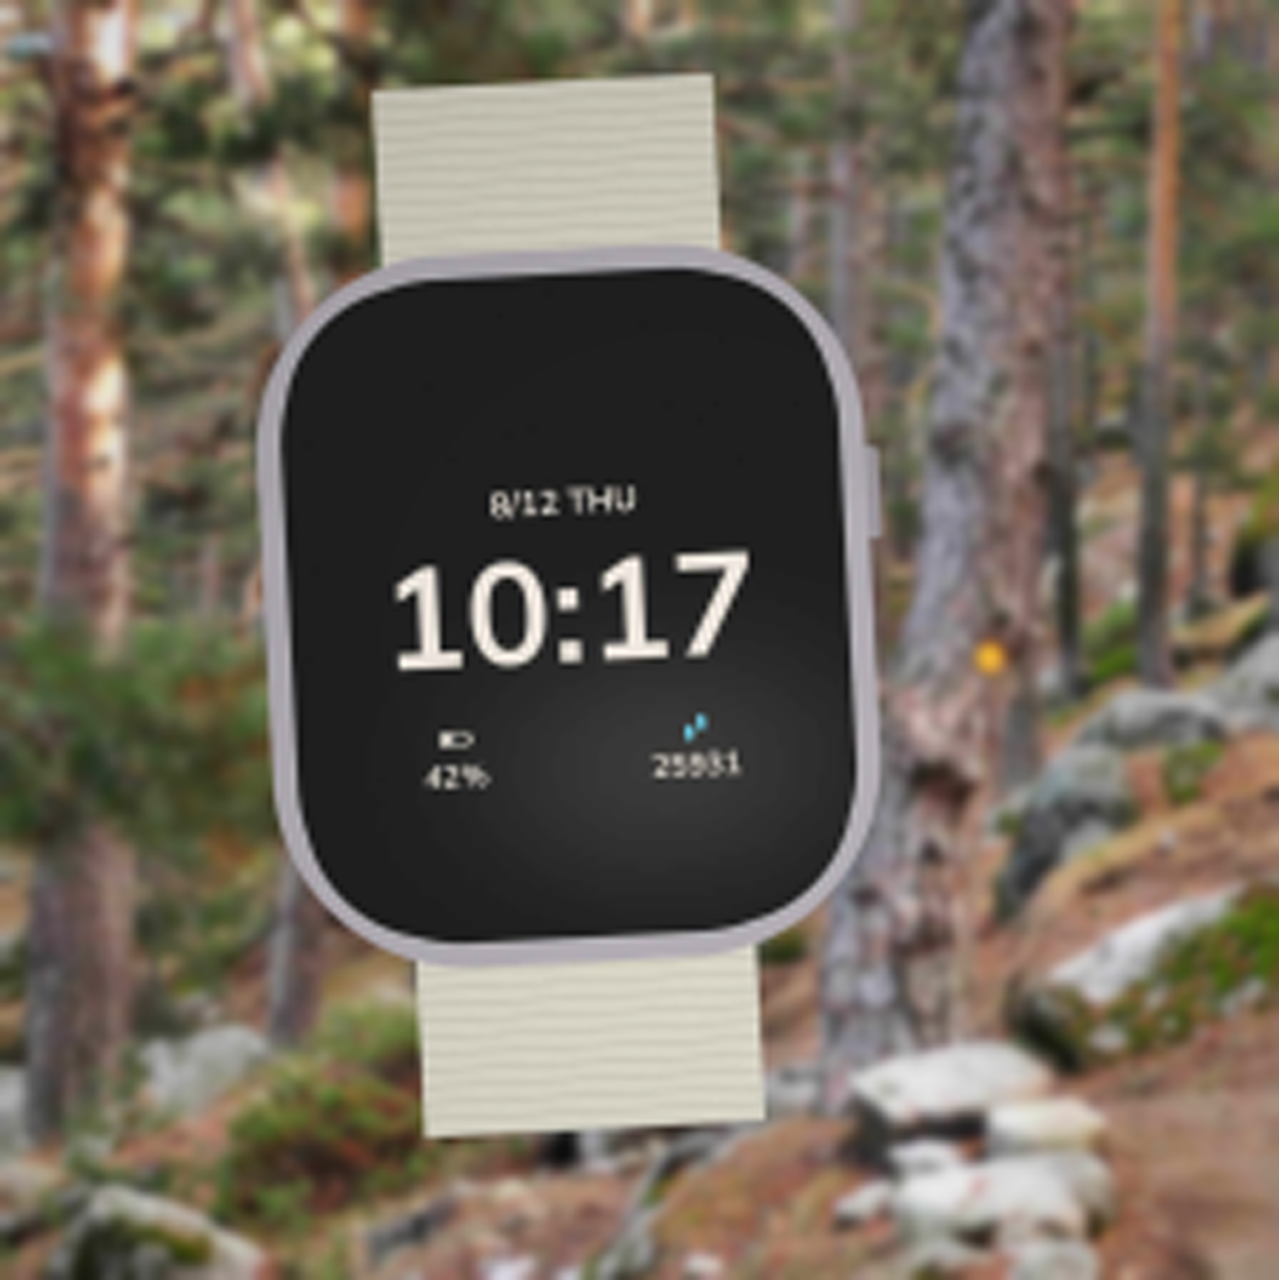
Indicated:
10.17
